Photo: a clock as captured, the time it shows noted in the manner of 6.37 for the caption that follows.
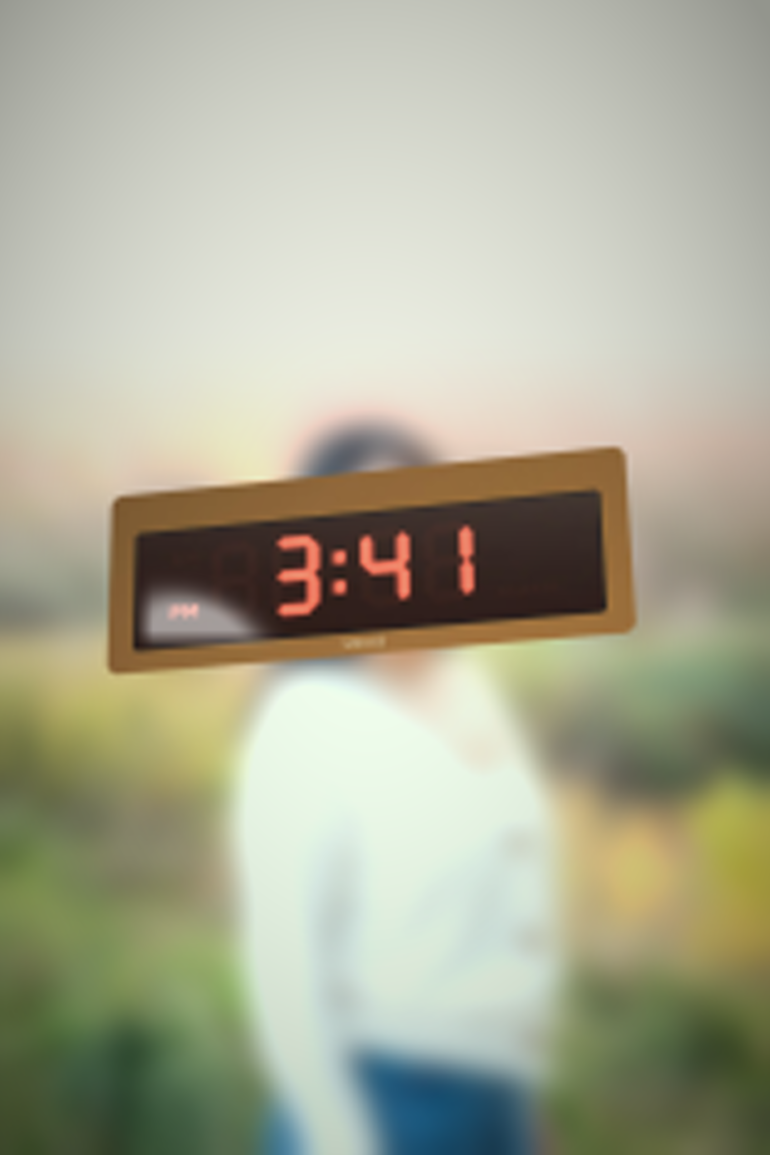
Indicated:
3.41
